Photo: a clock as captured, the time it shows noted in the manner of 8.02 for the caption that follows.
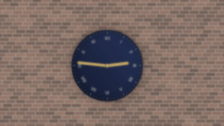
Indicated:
2.46
